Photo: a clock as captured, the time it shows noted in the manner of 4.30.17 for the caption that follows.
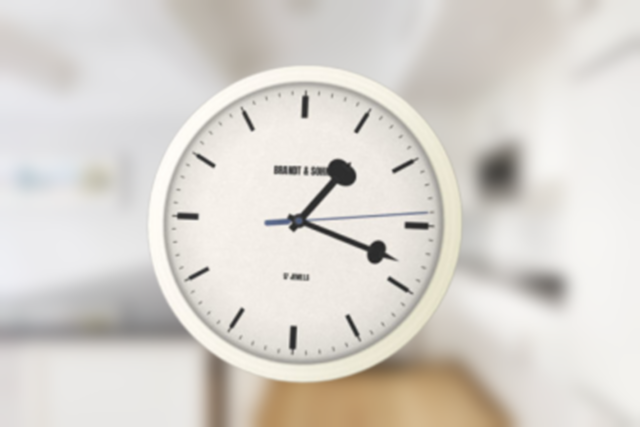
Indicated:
1.18.14
